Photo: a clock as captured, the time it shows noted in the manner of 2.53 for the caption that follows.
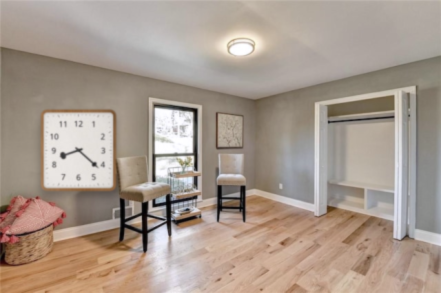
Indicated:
8.22
